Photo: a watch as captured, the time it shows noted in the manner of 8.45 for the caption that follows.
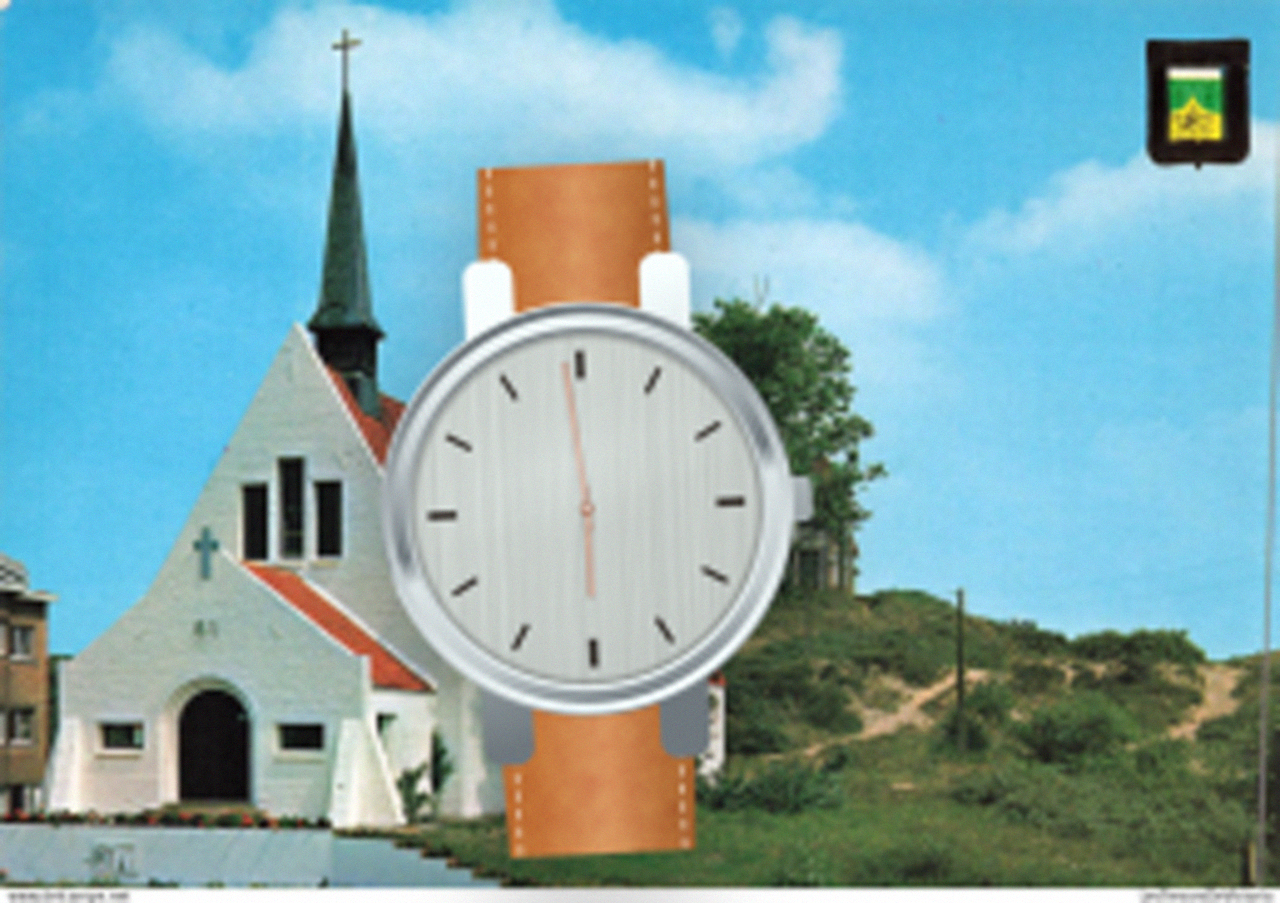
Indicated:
5.59
